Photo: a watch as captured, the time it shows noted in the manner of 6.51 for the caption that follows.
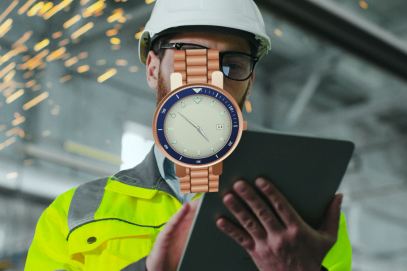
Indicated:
4.52
